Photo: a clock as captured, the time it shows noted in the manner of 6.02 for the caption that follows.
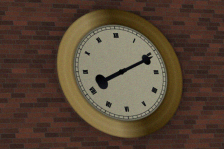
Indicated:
8.11
